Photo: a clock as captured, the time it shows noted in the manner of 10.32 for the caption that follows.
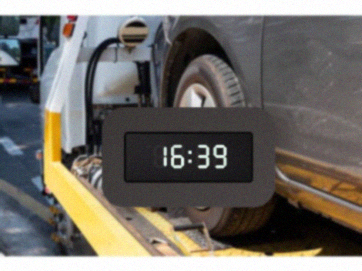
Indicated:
16.39
